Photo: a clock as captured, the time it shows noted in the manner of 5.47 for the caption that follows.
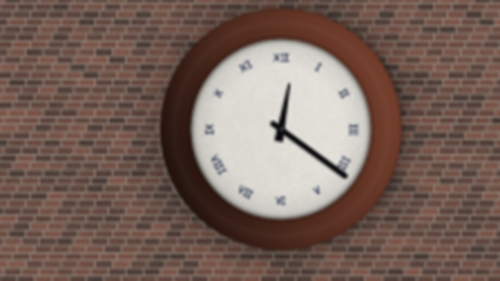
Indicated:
12.21
